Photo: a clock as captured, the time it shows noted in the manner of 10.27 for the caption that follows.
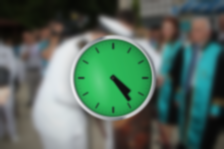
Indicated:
4.24
